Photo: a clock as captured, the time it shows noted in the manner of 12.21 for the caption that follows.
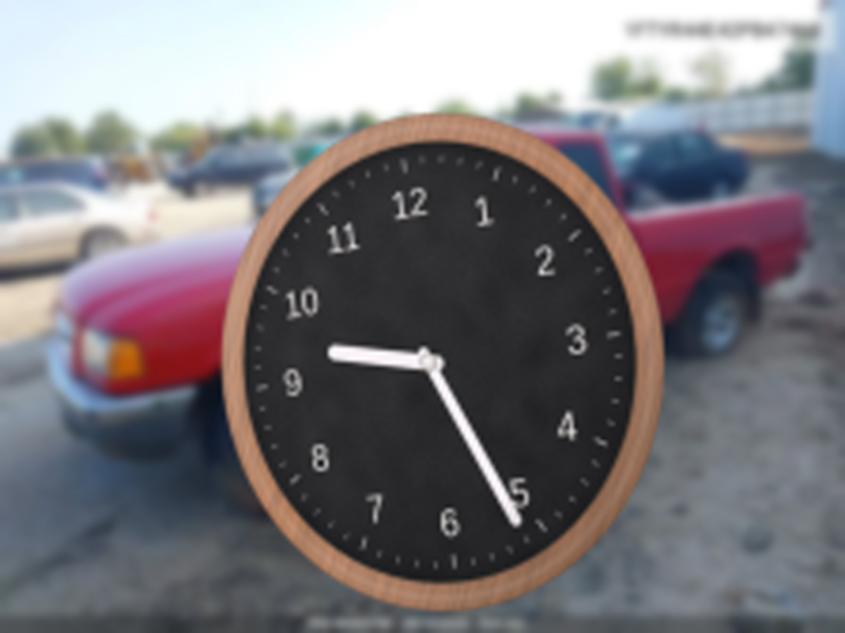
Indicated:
9.26
